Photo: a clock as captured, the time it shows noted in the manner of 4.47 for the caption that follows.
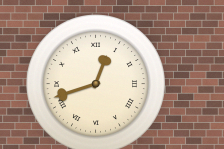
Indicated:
12.42
